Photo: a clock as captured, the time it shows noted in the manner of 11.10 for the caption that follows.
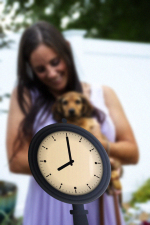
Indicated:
8.00
